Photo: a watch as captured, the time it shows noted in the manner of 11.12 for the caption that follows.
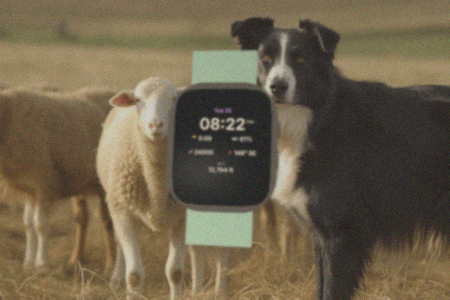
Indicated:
8.22
